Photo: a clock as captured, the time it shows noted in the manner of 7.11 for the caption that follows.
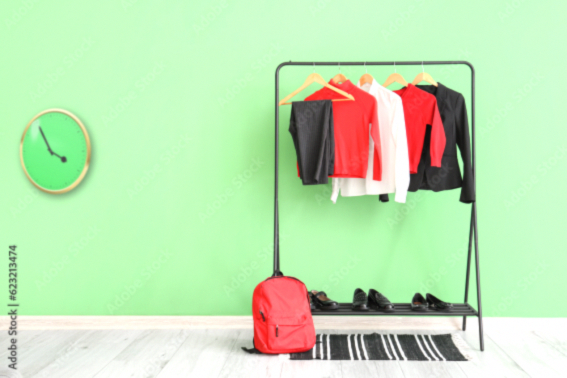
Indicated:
3.55
